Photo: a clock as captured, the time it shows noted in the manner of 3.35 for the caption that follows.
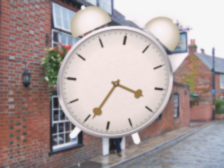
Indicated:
3.34
